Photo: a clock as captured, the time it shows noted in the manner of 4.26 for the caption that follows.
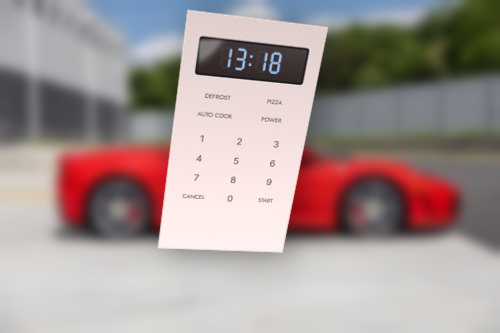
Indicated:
13.18
